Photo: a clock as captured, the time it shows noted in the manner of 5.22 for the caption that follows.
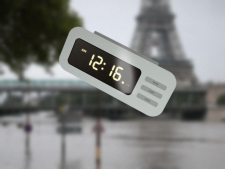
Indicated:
12.16
